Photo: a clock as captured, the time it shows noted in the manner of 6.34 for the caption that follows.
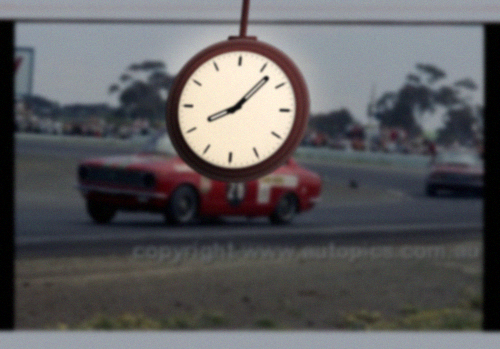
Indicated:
8.07
